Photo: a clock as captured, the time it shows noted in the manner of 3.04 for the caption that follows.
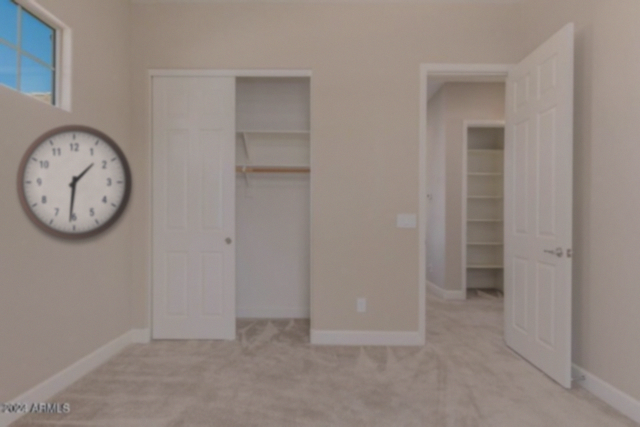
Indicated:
1.31
